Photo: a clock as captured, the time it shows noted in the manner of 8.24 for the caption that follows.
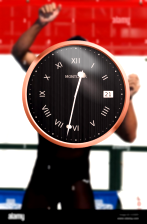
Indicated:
12.32
